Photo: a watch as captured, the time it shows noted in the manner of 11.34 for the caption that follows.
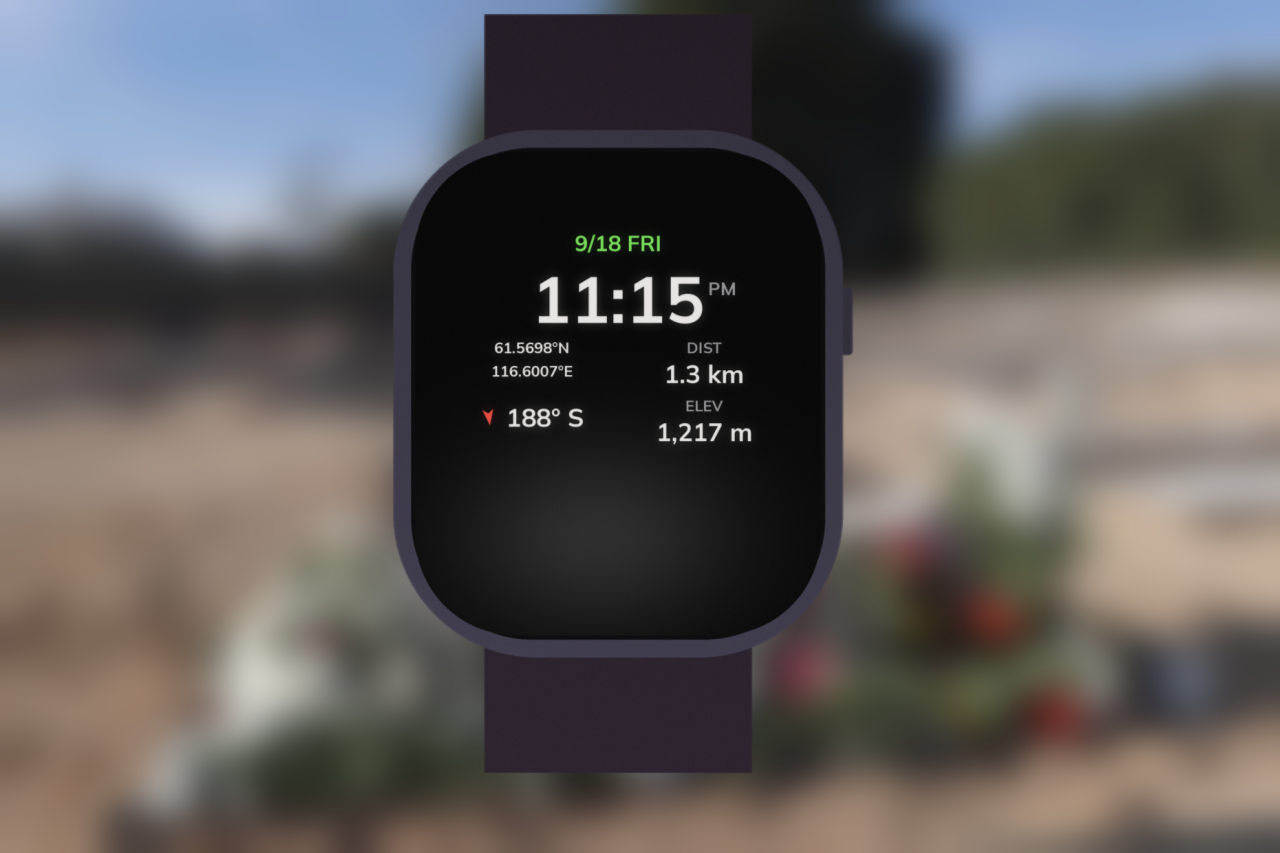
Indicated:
11.15
